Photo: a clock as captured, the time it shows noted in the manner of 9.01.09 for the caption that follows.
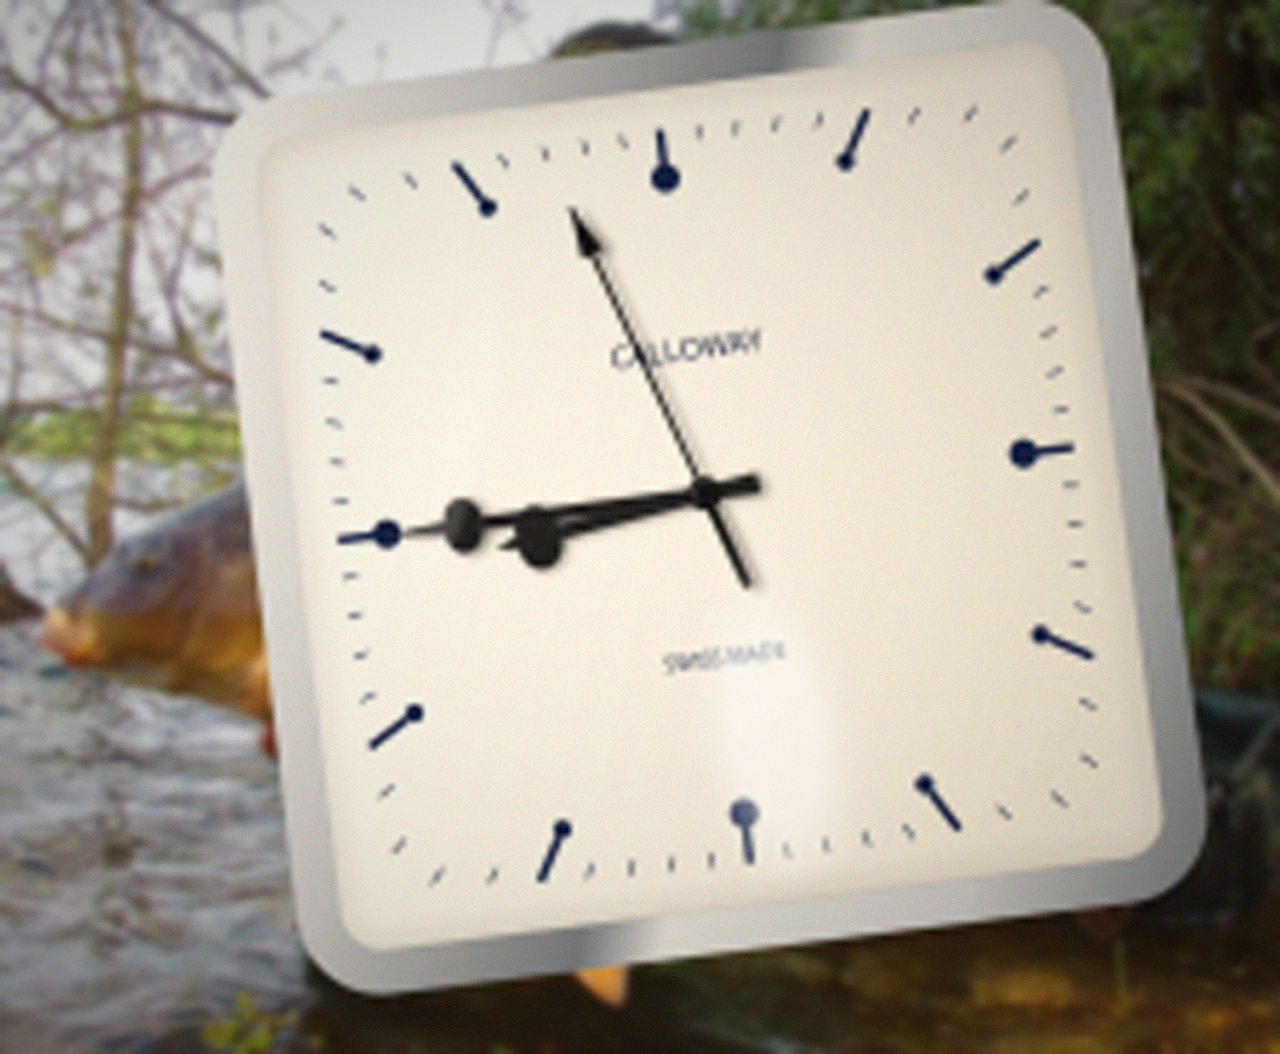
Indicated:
8.44.57
